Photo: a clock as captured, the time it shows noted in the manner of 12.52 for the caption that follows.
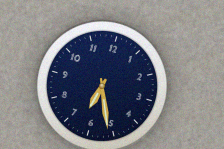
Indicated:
6.26
